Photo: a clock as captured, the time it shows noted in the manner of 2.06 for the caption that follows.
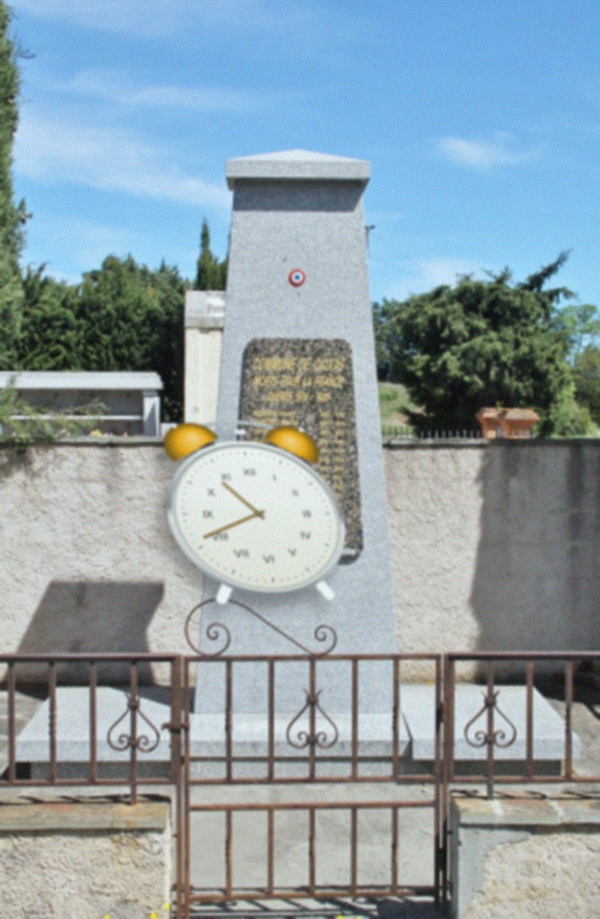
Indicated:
10.41
